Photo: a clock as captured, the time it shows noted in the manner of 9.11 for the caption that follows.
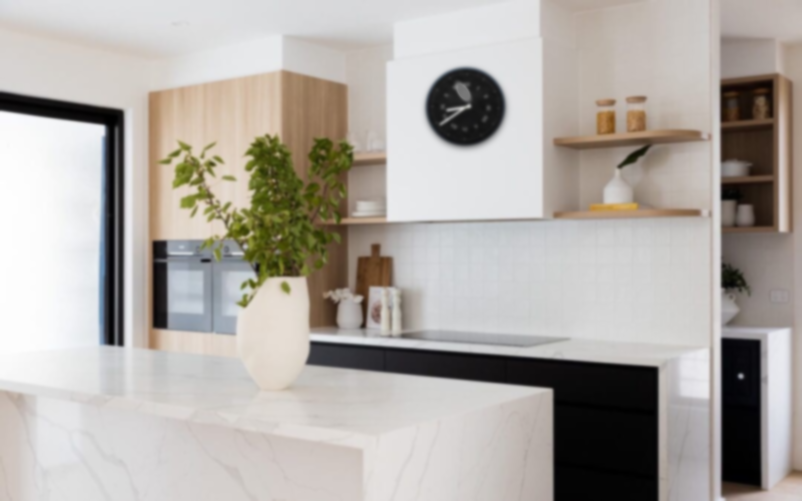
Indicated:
8.39
